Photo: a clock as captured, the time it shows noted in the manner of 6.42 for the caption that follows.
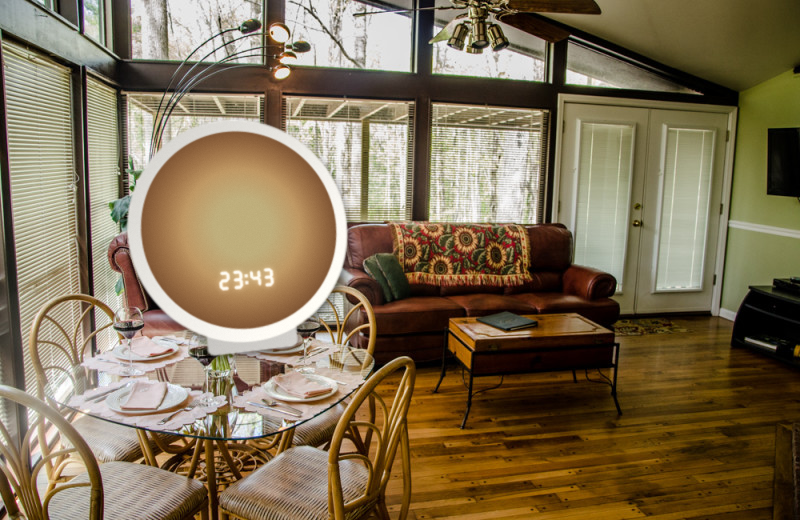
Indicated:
23.43
